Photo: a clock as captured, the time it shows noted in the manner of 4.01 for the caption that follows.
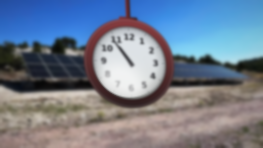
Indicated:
10.54
